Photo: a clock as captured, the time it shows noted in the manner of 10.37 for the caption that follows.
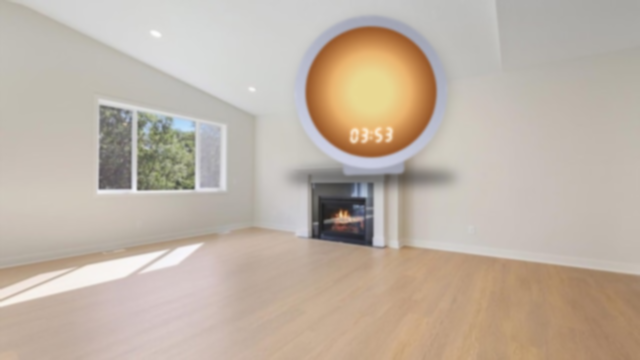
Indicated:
3.53
